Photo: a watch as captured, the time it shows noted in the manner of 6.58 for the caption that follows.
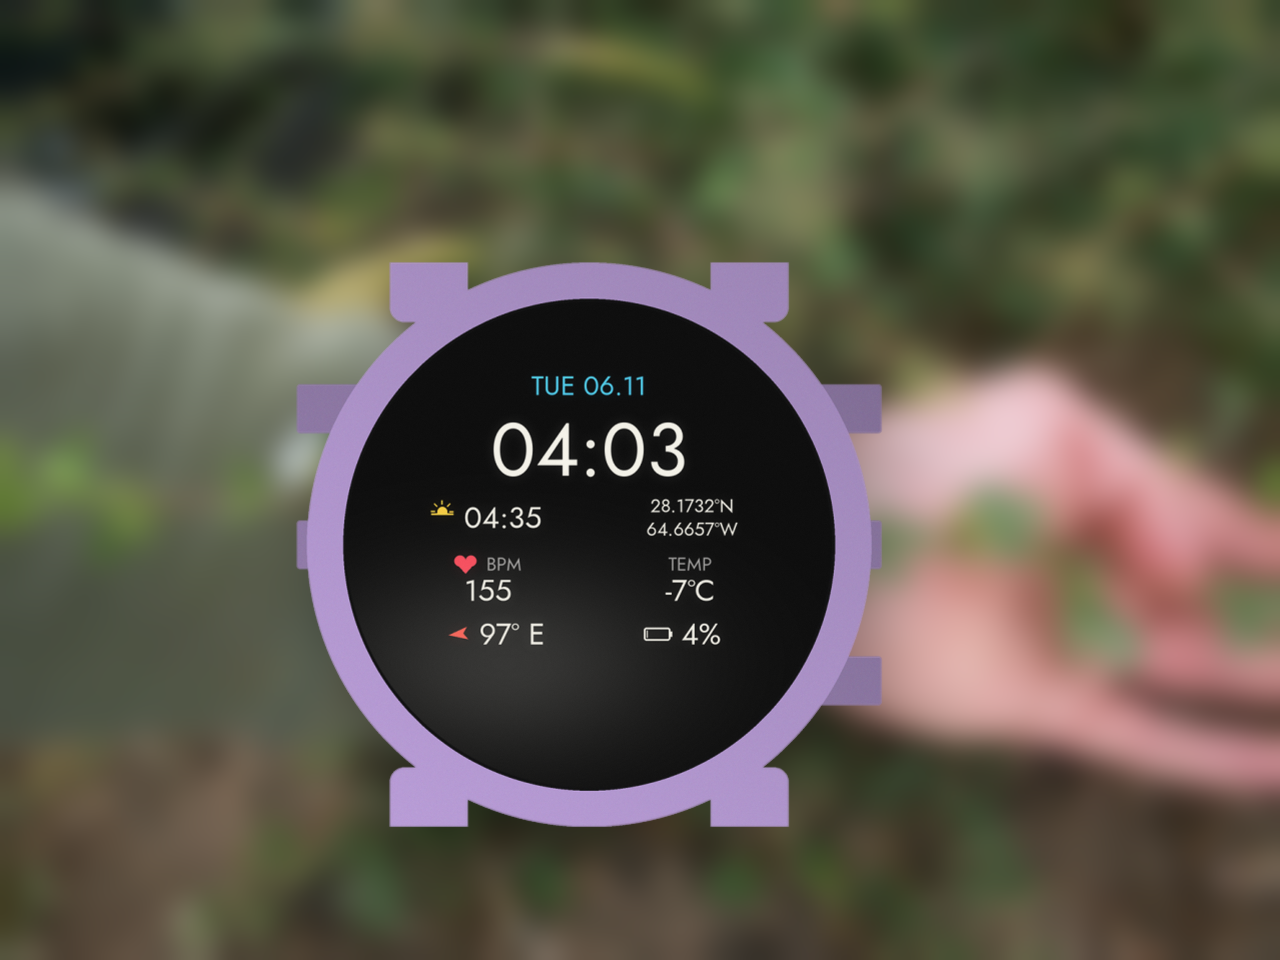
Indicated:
4.03
